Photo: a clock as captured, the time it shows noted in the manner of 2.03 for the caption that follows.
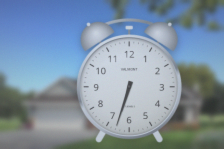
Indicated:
6.33
